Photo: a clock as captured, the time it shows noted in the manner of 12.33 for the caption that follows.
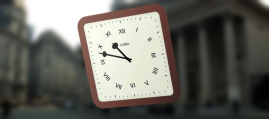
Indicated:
10.48
